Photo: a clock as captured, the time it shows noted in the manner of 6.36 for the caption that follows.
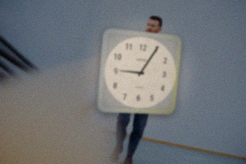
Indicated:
9.05
